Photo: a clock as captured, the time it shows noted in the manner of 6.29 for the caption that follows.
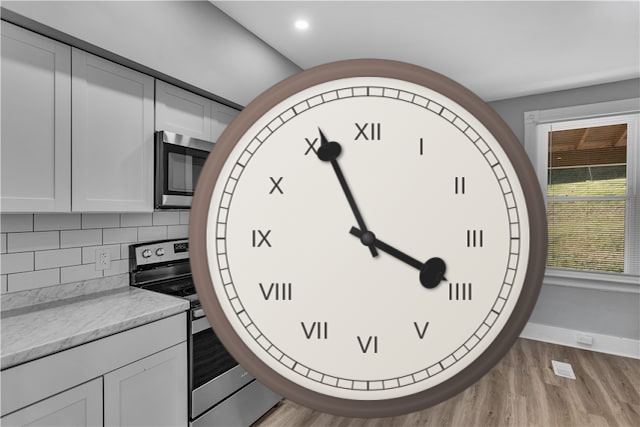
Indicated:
3.56
